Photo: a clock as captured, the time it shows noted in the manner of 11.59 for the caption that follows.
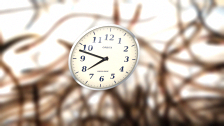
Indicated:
7.48
